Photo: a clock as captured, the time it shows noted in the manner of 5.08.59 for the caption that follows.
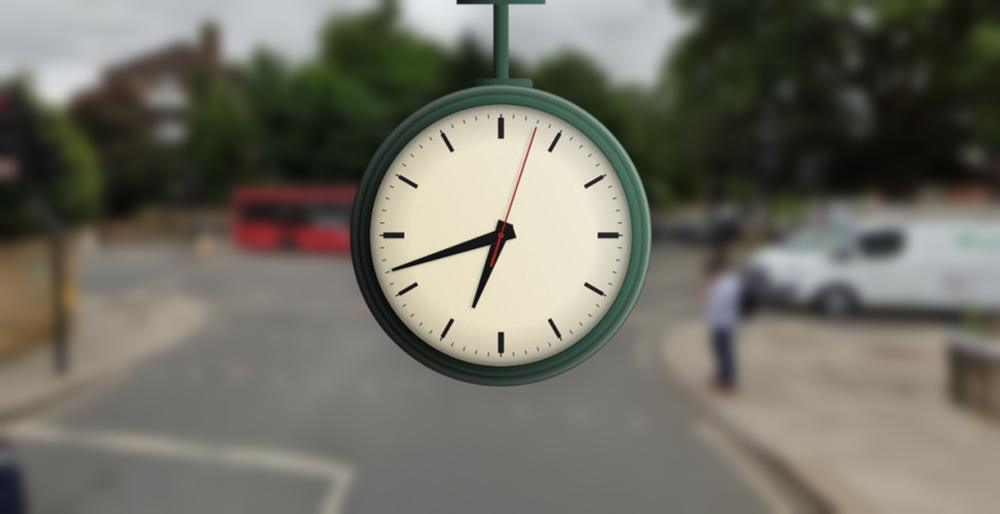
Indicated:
6.42.03
